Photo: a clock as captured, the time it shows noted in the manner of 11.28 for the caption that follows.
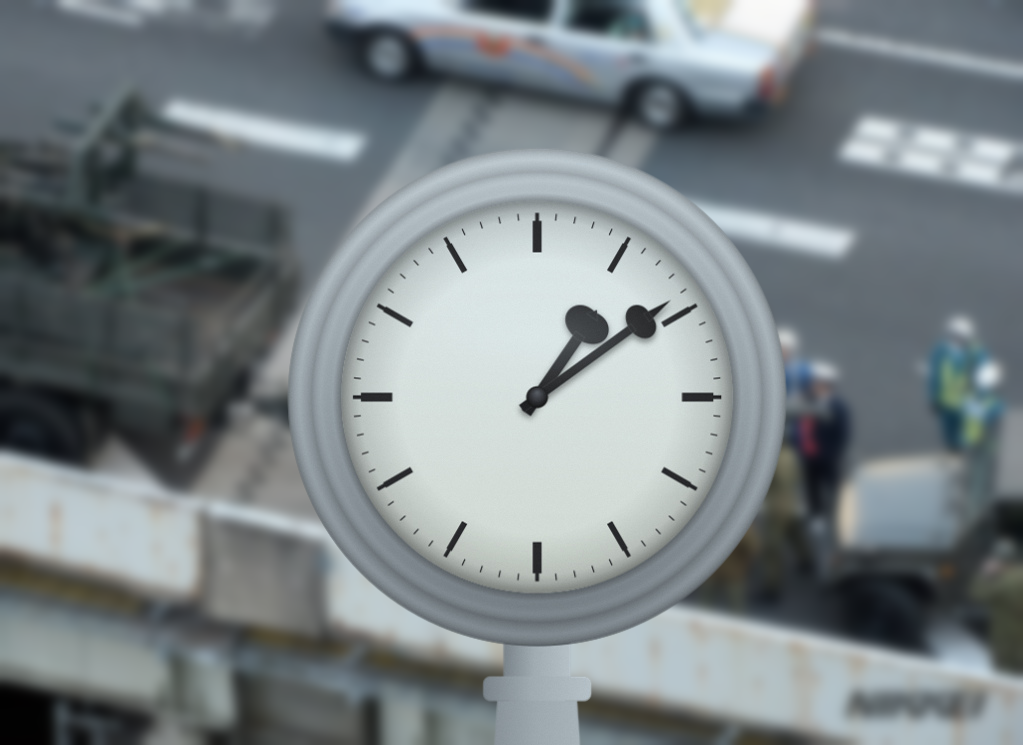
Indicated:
1.09
